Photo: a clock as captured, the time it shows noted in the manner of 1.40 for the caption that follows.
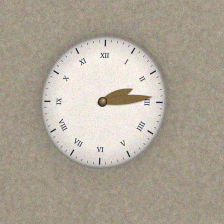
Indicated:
2.14
